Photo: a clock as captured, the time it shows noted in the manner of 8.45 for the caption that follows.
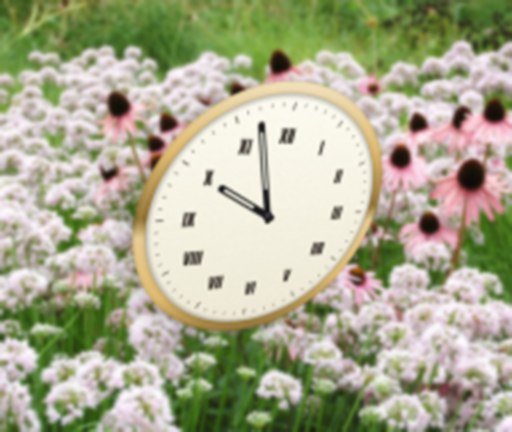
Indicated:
9.57
